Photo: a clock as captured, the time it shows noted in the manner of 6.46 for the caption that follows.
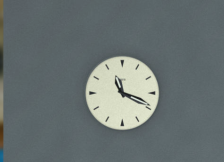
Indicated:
11.19
